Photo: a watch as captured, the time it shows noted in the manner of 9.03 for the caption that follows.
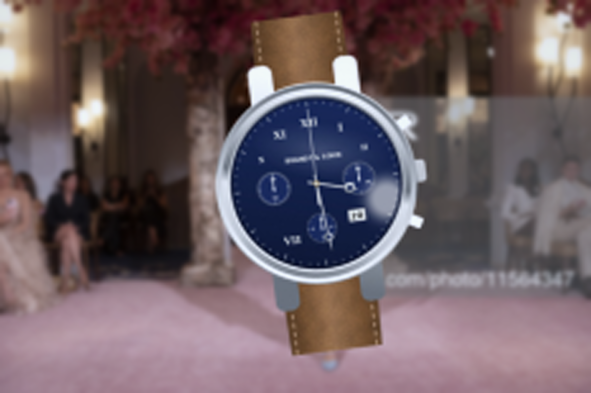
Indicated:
3.29
